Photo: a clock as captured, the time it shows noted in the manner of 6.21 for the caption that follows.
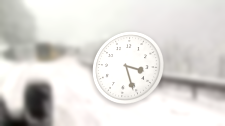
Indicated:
3.26
